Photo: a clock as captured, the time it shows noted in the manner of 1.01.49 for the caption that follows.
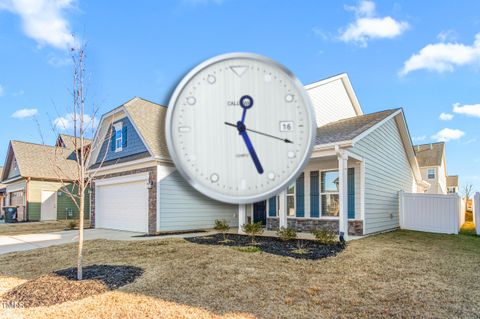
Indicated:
12.26.18
